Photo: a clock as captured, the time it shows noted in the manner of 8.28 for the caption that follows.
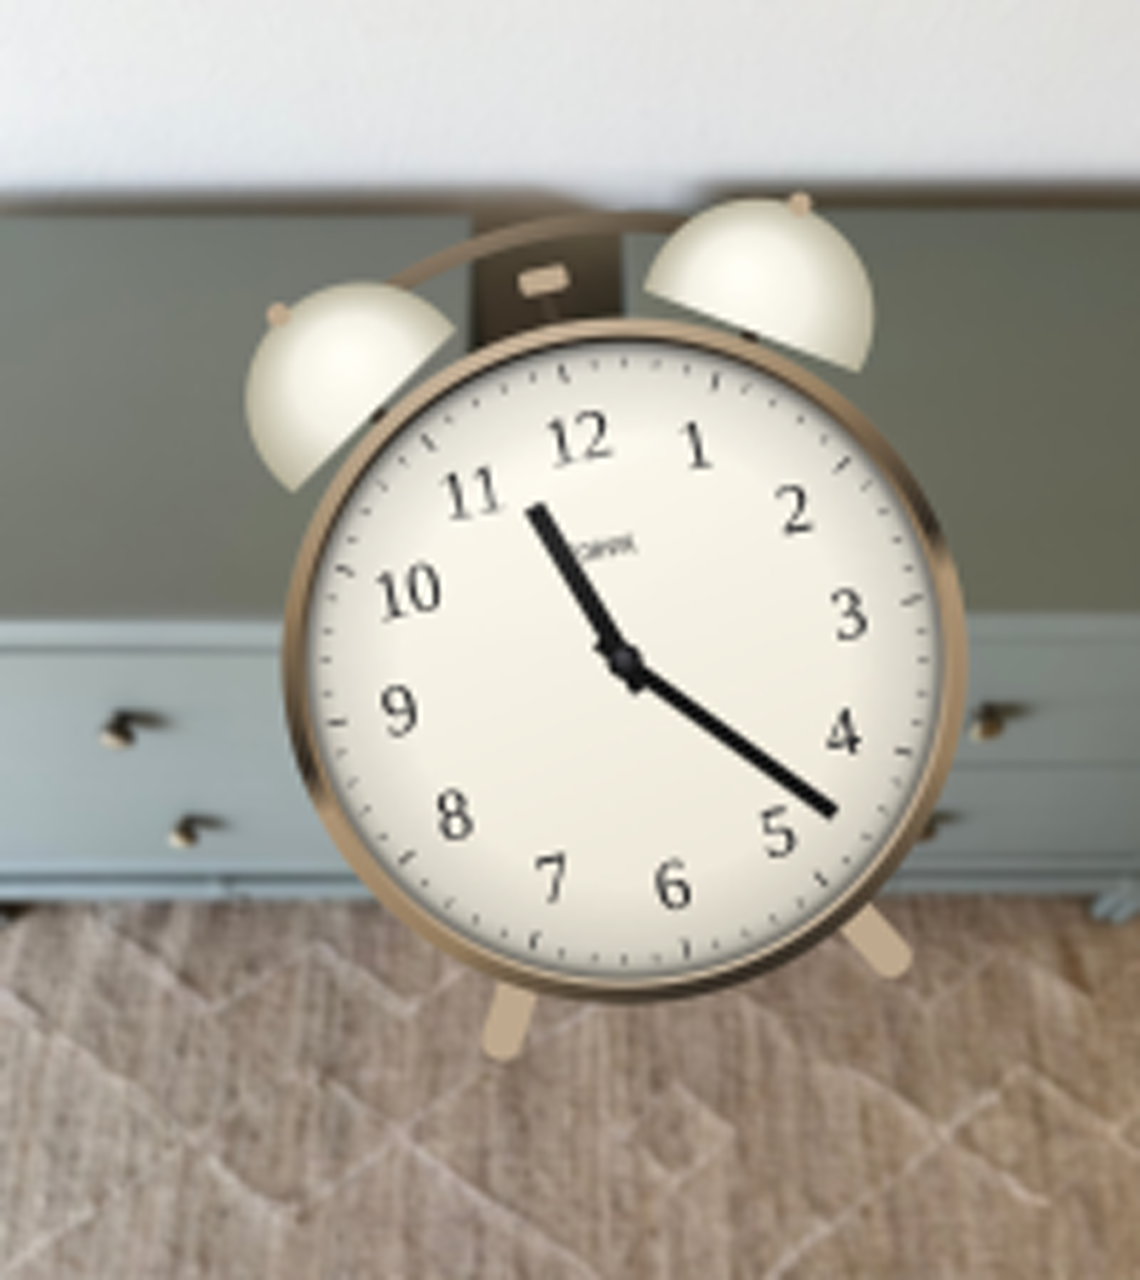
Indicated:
11.23
